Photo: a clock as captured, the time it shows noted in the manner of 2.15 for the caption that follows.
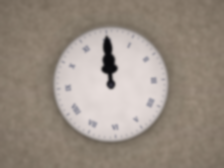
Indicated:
12.00
